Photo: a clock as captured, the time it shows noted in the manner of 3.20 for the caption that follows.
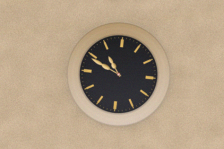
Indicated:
10.49
